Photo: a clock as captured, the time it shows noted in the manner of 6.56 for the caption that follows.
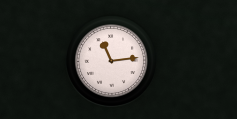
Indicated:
11.14
